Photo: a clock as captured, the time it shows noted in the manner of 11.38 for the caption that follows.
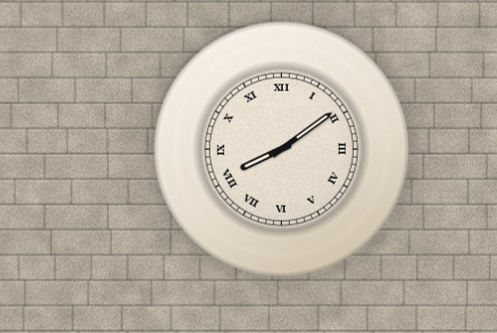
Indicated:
8.09
